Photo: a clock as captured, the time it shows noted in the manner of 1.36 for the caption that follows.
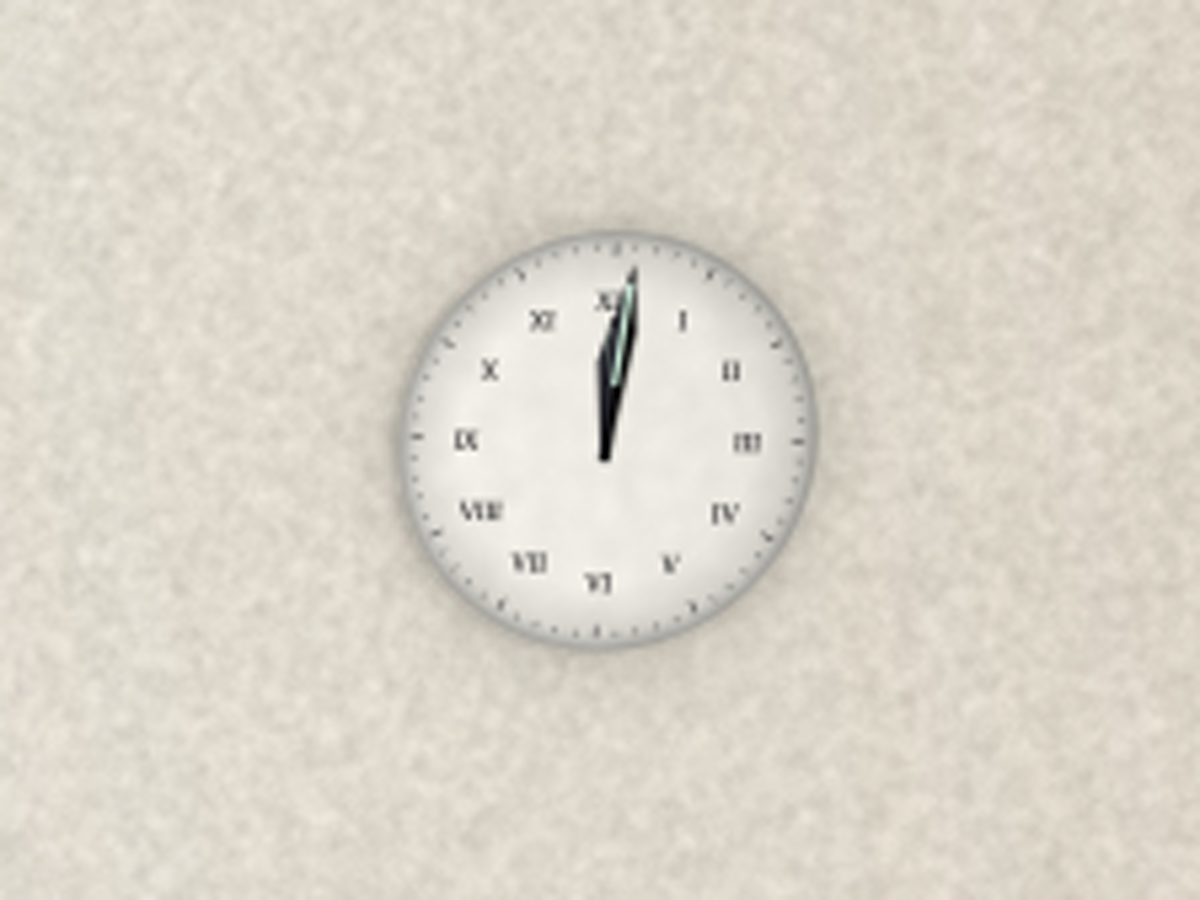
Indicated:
12.01
